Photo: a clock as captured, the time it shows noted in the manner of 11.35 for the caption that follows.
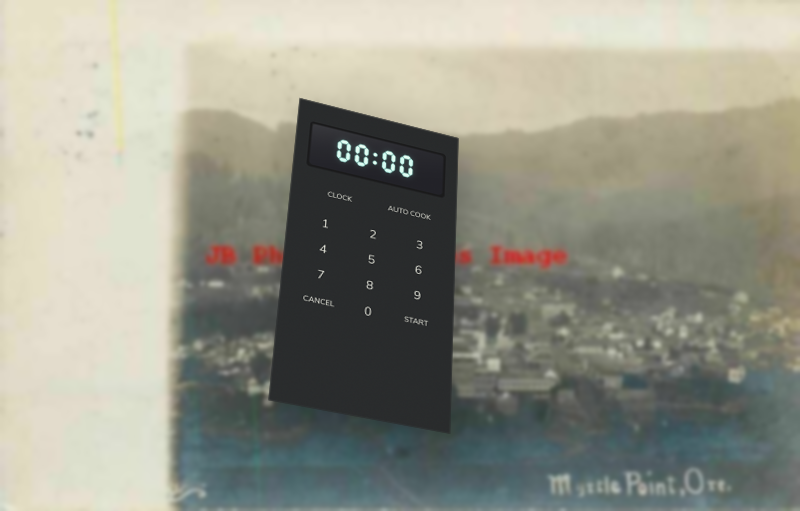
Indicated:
0.00
